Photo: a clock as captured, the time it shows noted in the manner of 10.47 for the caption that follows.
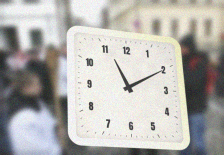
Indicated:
11.10
